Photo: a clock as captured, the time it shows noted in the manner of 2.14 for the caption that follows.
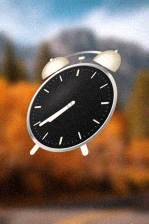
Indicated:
7.39
